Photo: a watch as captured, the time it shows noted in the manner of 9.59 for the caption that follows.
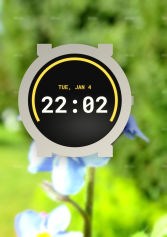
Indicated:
22.02
